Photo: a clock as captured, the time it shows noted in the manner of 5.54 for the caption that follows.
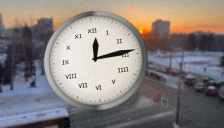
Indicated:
12.14
